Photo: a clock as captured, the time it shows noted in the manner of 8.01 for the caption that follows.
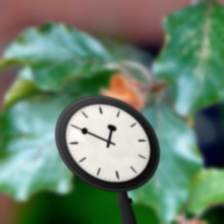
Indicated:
12.50
